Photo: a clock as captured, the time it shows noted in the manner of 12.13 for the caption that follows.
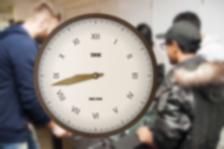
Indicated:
8.43
